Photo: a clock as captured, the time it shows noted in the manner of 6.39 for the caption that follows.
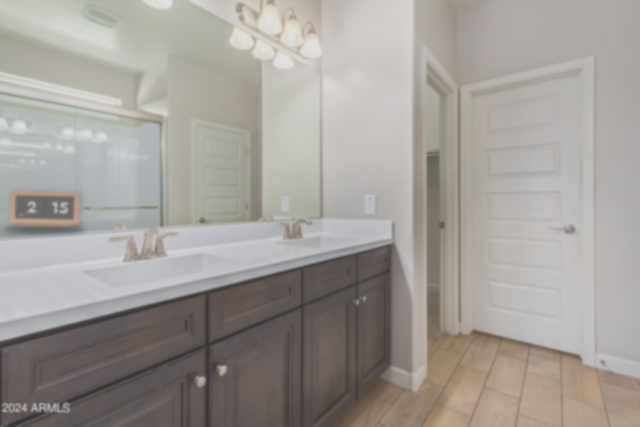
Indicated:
2.15
